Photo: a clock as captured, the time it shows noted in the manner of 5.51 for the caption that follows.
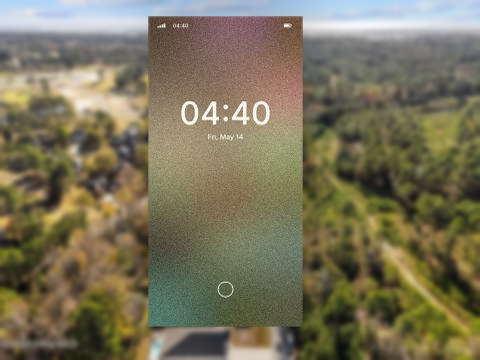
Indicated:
4.40
